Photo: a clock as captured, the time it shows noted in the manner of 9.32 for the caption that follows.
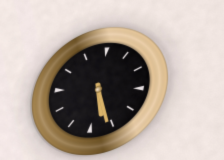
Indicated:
5.26
